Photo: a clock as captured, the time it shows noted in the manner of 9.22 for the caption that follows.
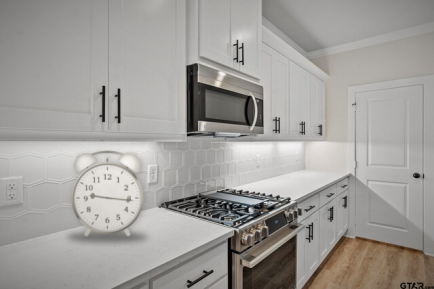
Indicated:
9.16
